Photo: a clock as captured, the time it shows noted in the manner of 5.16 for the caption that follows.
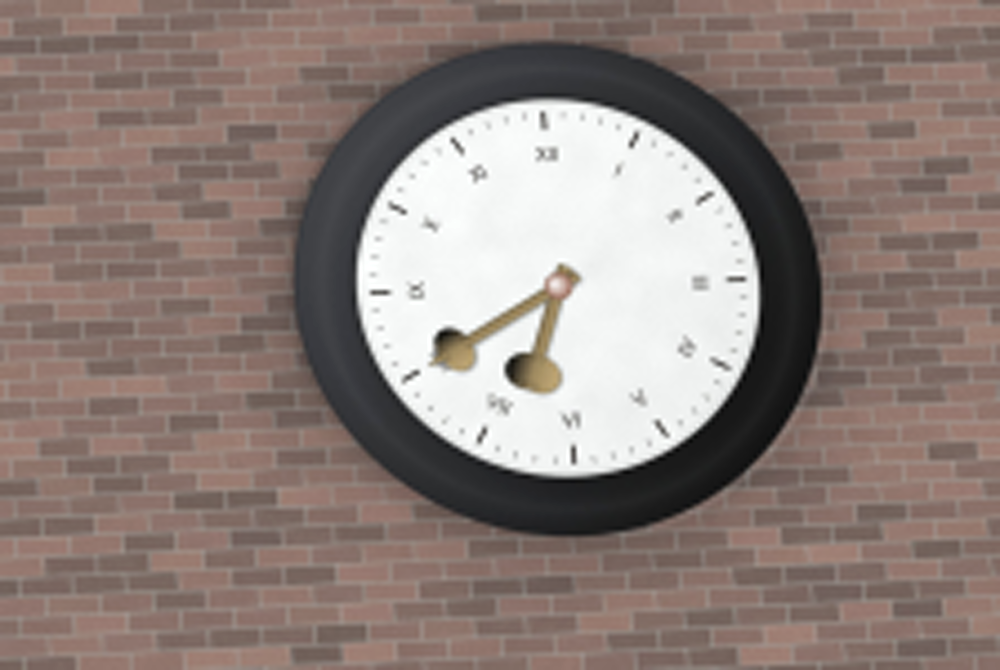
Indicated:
6.40
